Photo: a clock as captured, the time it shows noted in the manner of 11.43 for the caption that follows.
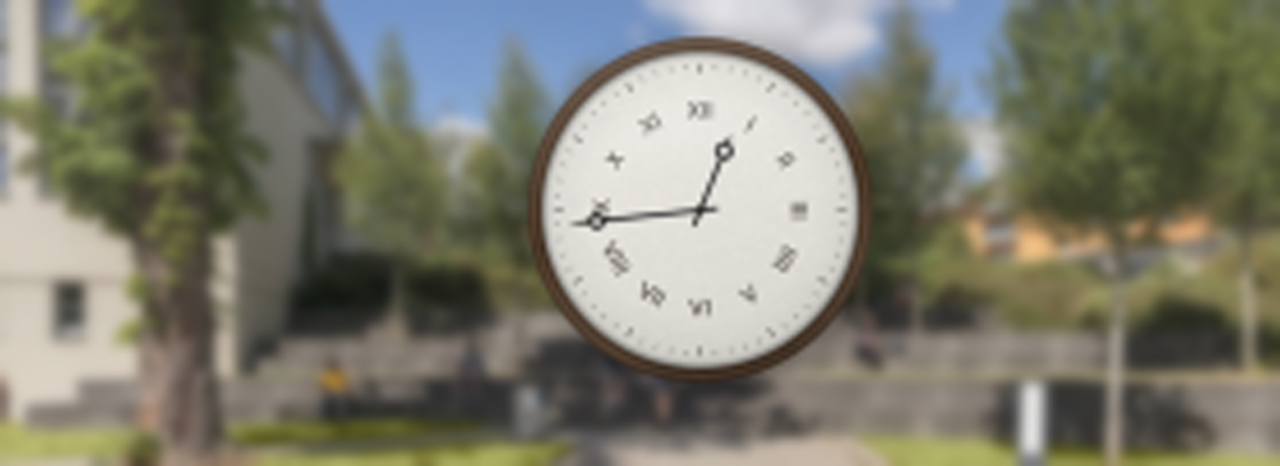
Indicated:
12.44
